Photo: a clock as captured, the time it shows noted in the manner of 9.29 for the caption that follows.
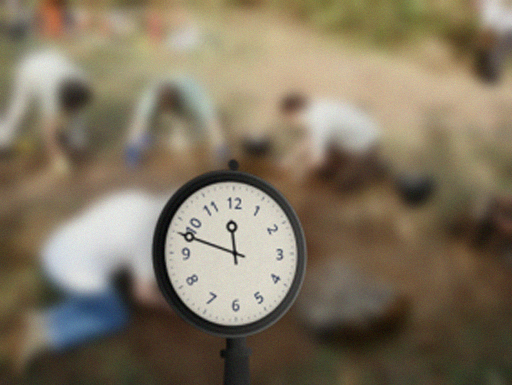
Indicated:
11.48
